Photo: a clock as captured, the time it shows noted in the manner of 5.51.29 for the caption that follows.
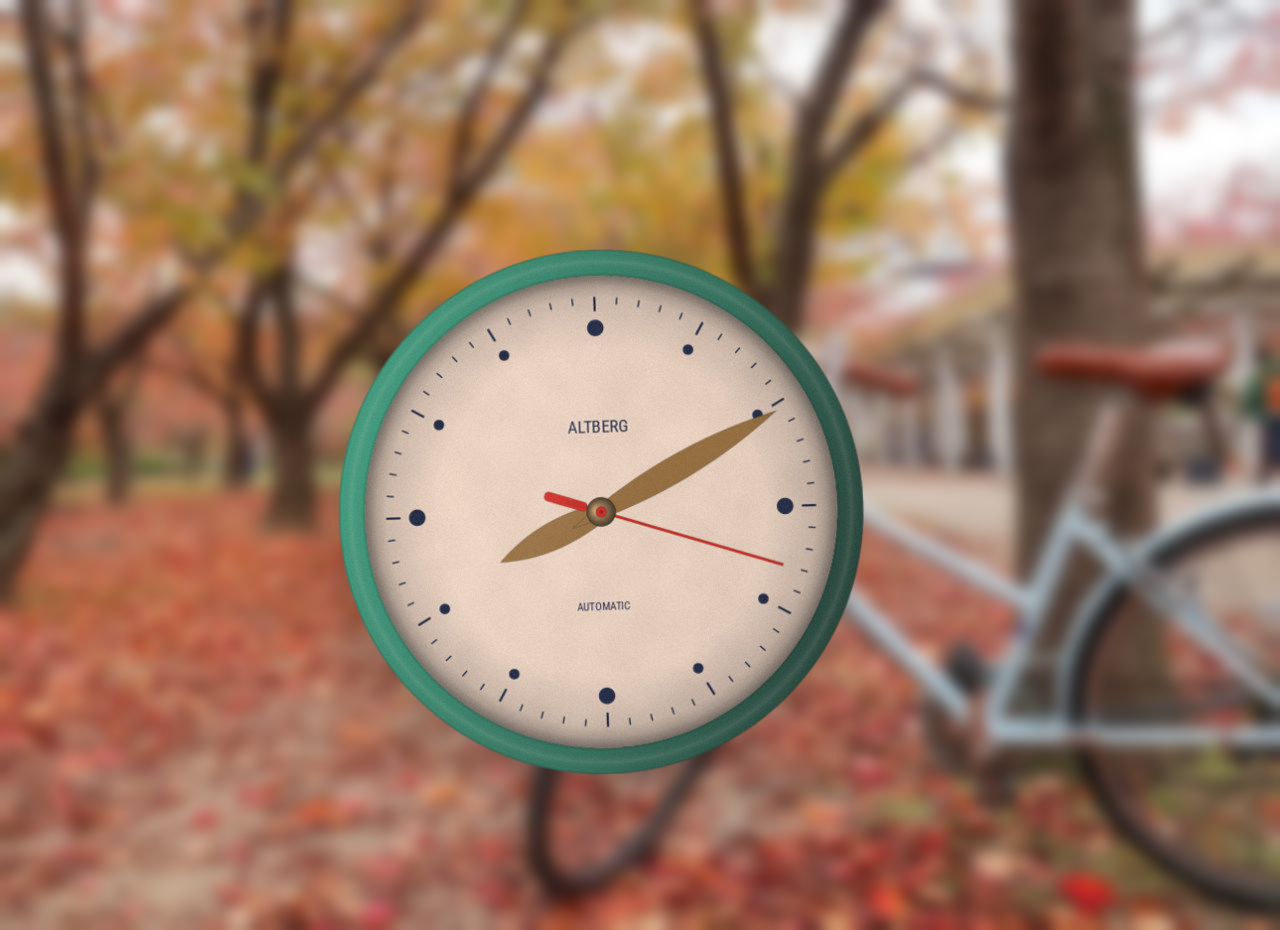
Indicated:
8.10.18
